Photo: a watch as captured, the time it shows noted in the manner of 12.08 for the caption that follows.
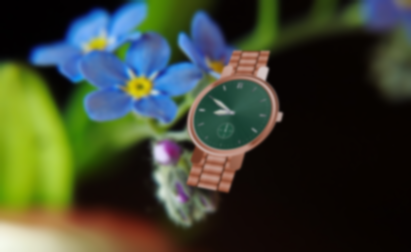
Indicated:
8.50
